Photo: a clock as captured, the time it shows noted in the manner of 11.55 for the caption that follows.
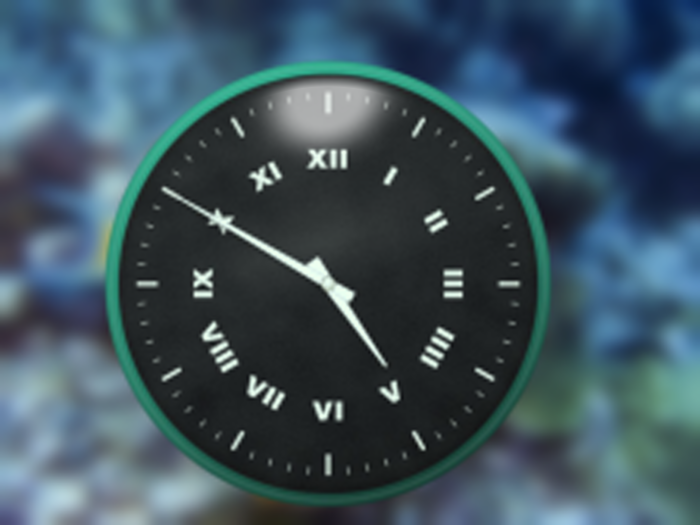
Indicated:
4.50
